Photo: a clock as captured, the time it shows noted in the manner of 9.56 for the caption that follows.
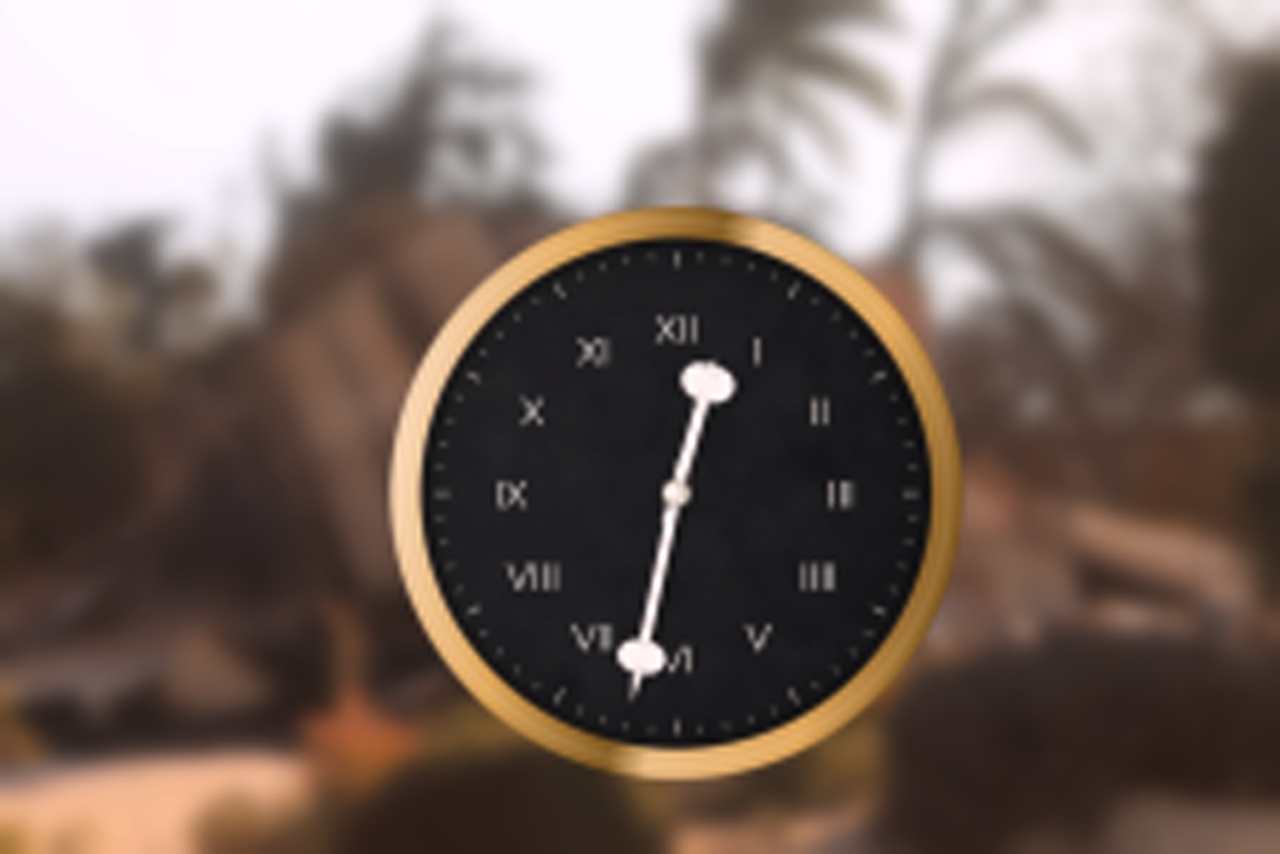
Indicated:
12.32
